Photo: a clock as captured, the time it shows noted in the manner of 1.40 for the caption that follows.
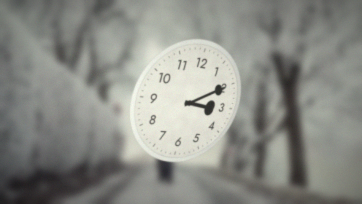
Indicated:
3.10
